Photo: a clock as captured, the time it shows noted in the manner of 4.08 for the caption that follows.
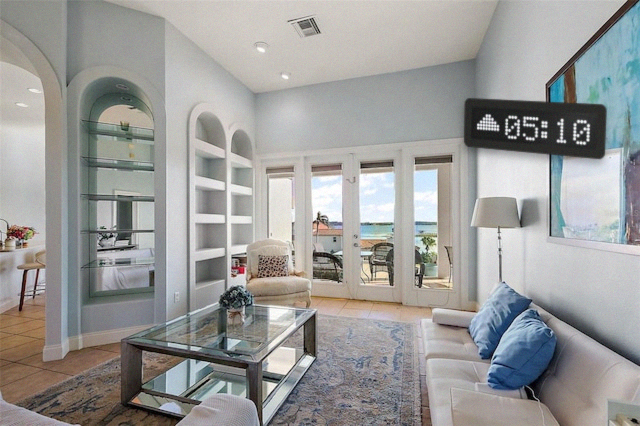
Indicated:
5.10
